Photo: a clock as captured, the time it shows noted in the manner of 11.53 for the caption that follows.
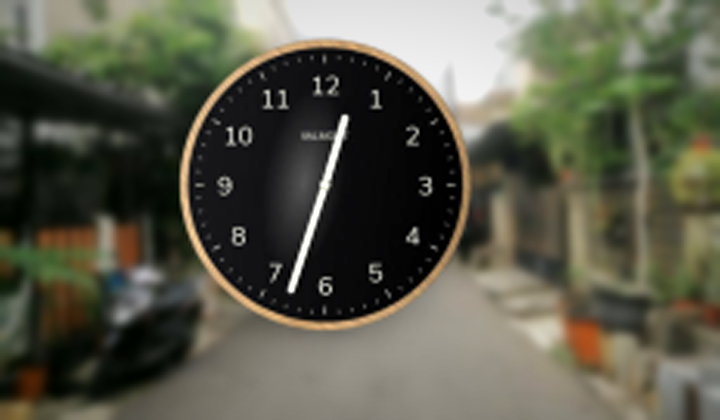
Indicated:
12.33
